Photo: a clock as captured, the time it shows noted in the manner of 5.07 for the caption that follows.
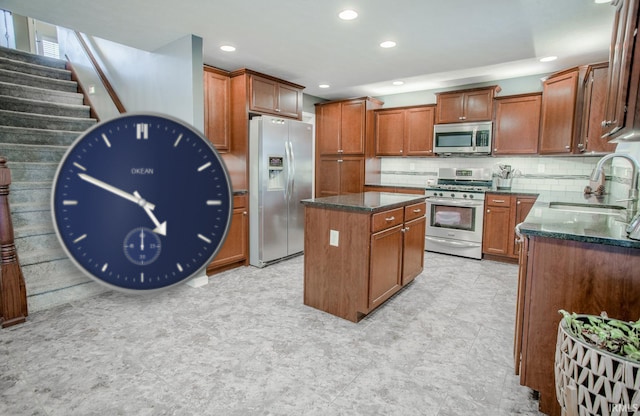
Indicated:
4.49
